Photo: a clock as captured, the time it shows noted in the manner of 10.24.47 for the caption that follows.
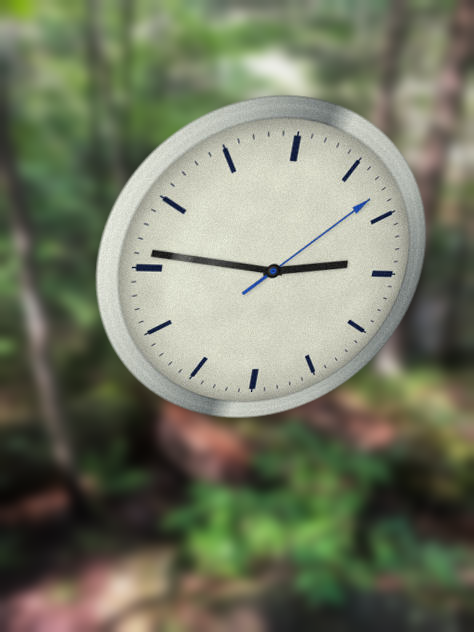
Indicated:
2.46.08
